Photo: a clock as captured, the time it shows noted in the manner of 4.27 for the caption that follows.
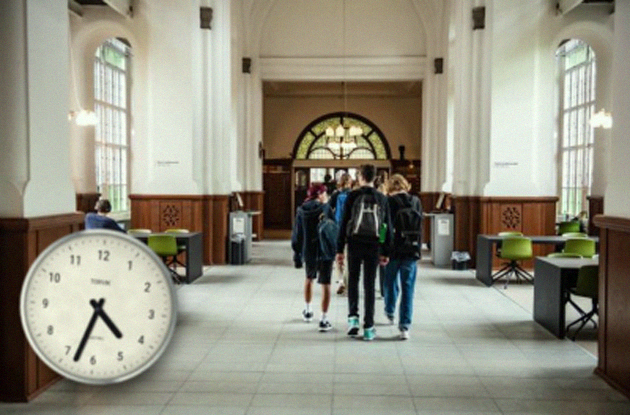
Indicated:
4.33
